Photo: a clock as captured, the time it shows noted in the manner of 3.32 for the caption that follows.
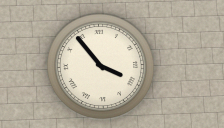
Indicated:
3.54
